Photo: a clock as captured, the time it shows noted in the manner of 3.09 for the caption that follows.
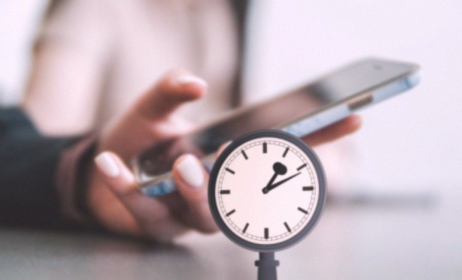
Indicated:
1.11
